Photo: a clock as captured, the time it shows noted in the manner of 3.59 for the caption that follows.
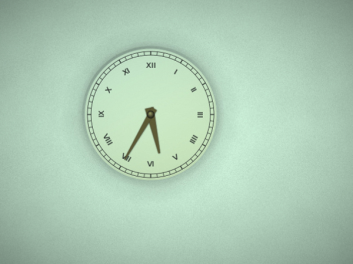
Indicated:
5.35
